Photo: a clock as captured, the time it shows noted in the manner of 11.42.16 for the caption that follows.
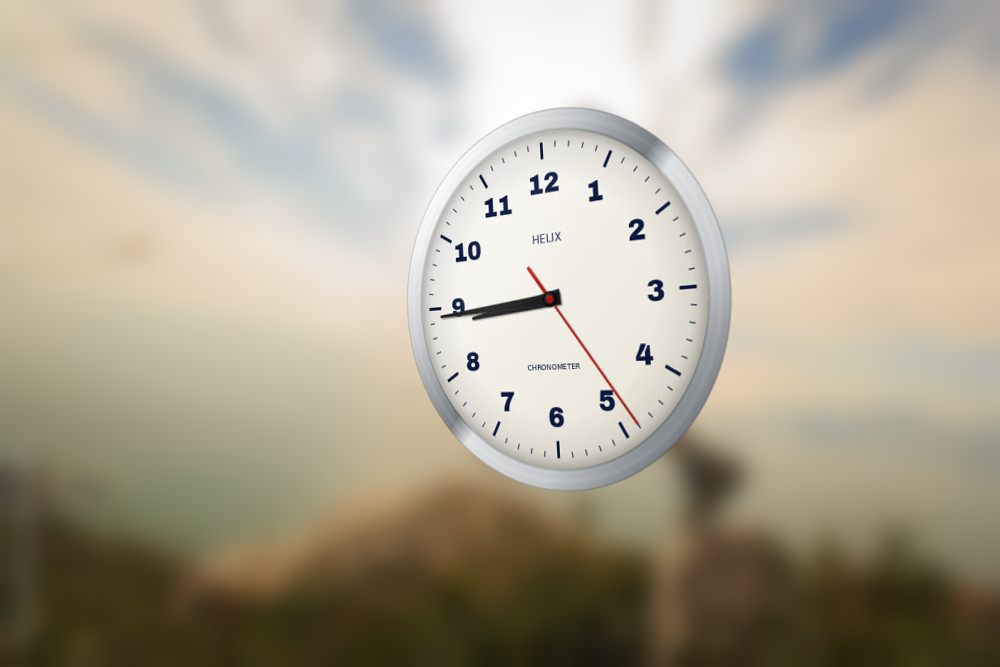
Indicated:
8.44.24
